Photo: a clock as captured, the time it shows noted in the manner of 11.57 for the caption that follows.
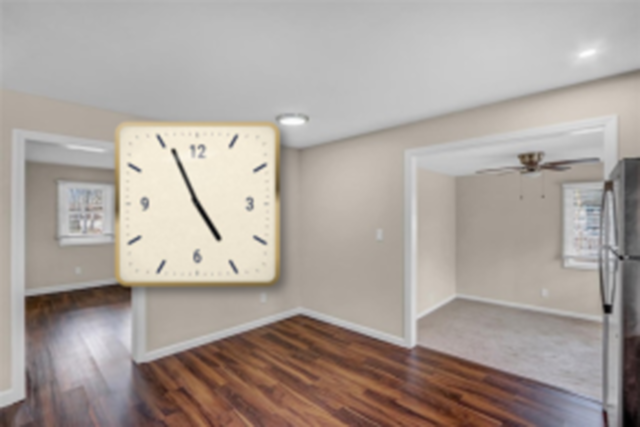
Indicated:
4.56
